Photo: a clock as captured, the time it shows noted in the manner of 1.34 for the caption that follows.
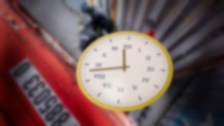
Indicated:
11.43
